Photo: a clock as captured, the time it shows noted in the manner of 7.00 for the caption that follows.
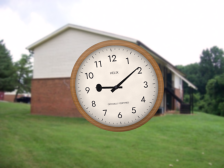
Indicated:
9.09
